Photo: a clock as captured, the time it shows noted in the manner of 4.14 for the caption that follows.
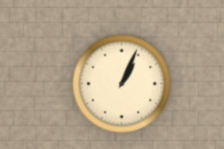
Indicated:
1.04
